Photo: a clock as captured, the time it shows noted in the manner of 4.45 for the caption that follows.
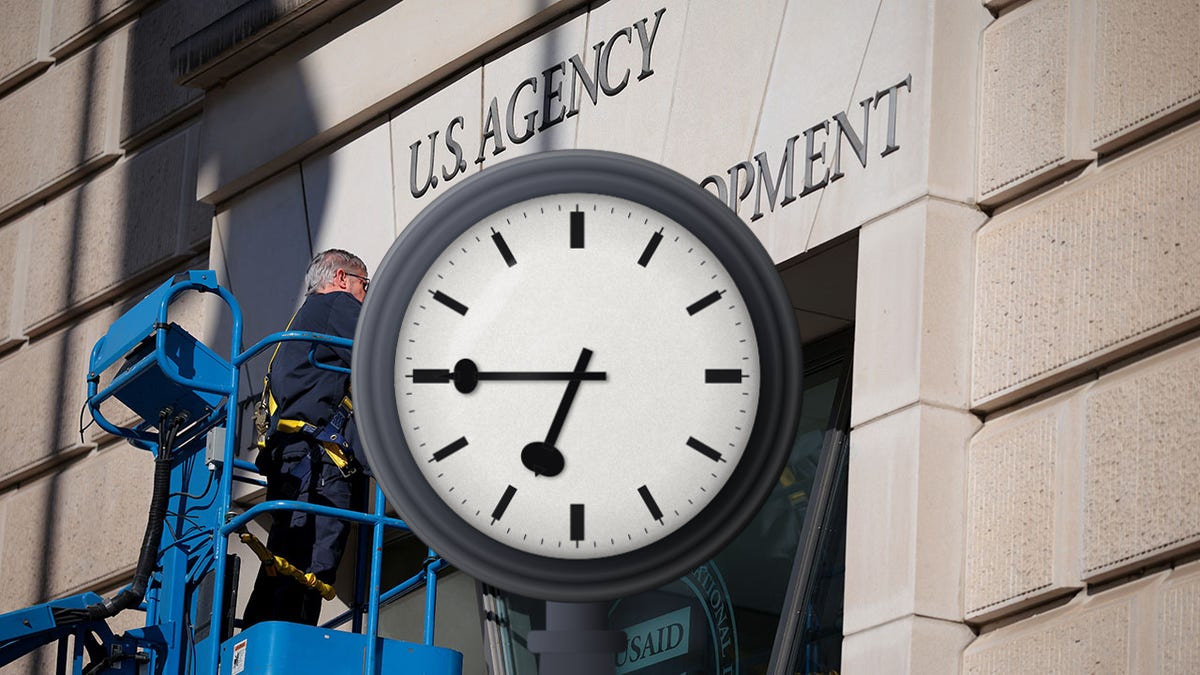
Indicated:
6.45
